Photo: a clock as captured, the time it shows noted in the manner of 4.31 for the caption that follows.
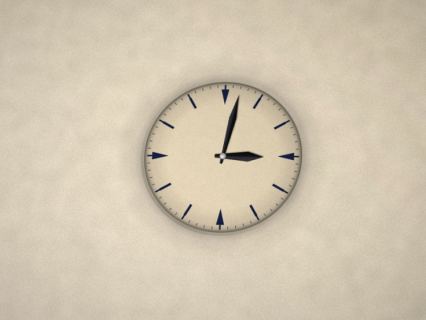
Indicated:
3.02
